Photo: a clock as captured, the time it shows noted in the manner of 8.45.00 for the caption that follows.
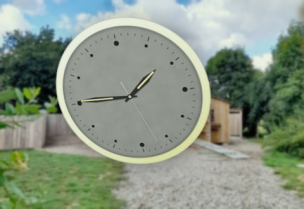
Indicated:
1.45.27
